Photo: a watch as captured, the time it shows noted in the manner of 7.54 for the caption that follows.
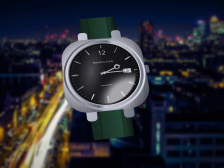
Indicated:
2.15
